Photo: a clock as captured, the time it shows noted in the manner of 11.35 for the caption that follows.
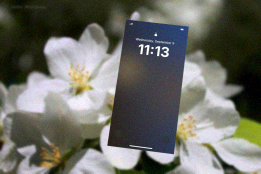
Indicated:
11.13
